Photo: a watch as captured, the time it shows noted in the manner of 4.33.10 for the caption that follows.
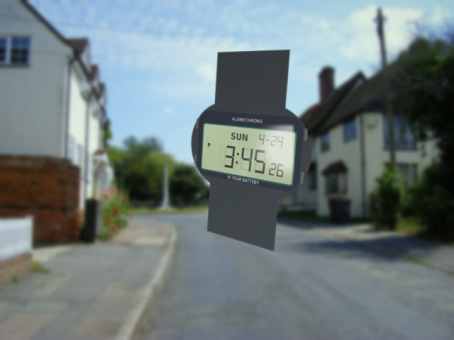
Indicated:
3.45.26
